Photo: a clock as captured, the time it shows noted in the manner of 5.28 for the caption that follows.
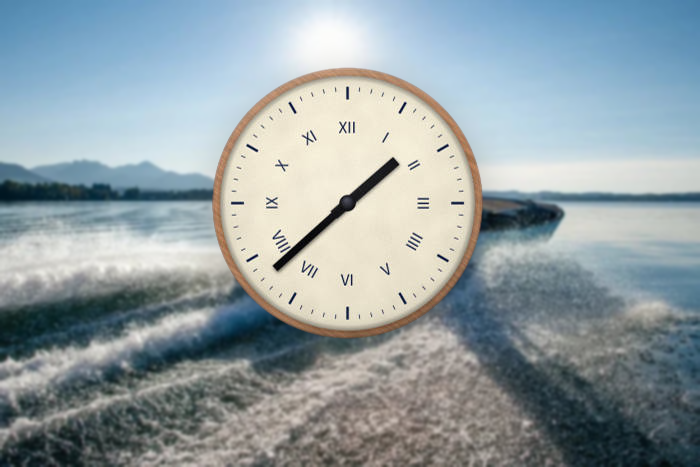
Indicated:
1.38
